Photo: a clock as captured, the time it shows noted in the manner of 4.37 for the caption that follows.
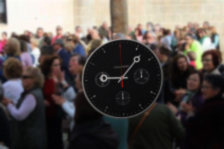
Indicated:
9.07
